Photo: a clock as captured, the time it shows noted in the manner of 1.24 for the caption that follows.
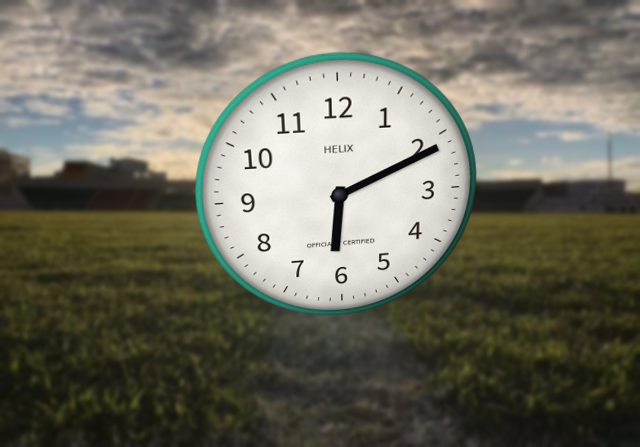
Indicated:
6.11
